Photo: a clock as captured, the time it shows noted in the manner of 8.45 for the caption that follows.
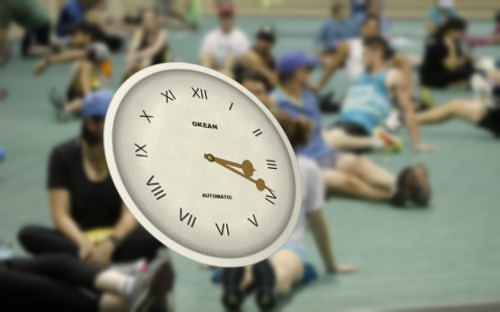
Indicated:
3.19
